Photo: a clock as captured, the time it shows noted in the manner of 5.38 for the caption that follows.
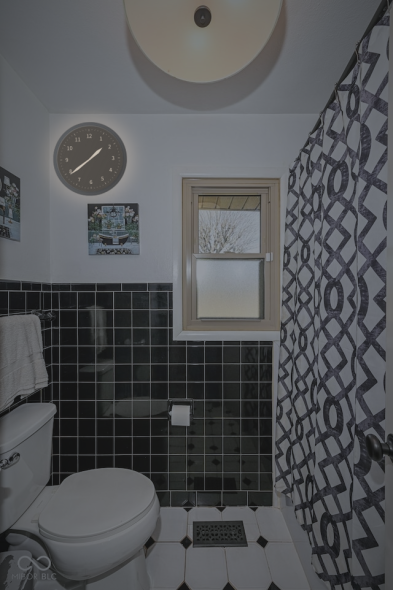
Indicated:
1.39
